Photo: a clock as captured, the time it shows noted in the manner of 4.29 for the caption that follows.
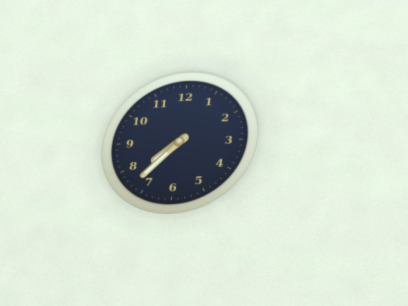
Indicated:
7.37
